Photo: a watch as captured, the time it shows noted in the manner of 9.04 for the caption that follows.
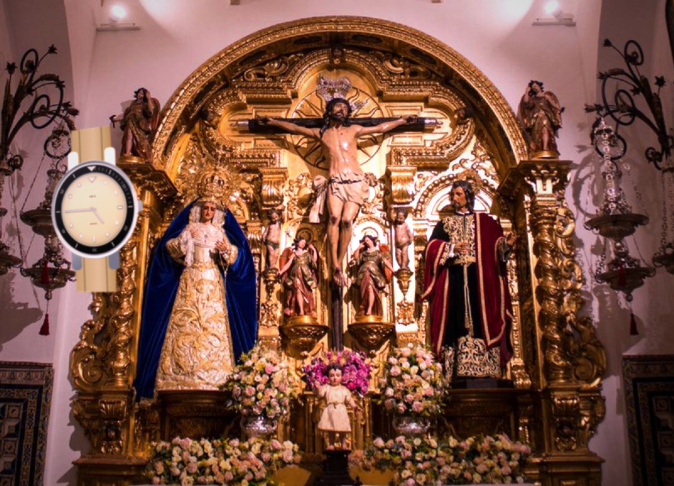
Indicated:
4.45
